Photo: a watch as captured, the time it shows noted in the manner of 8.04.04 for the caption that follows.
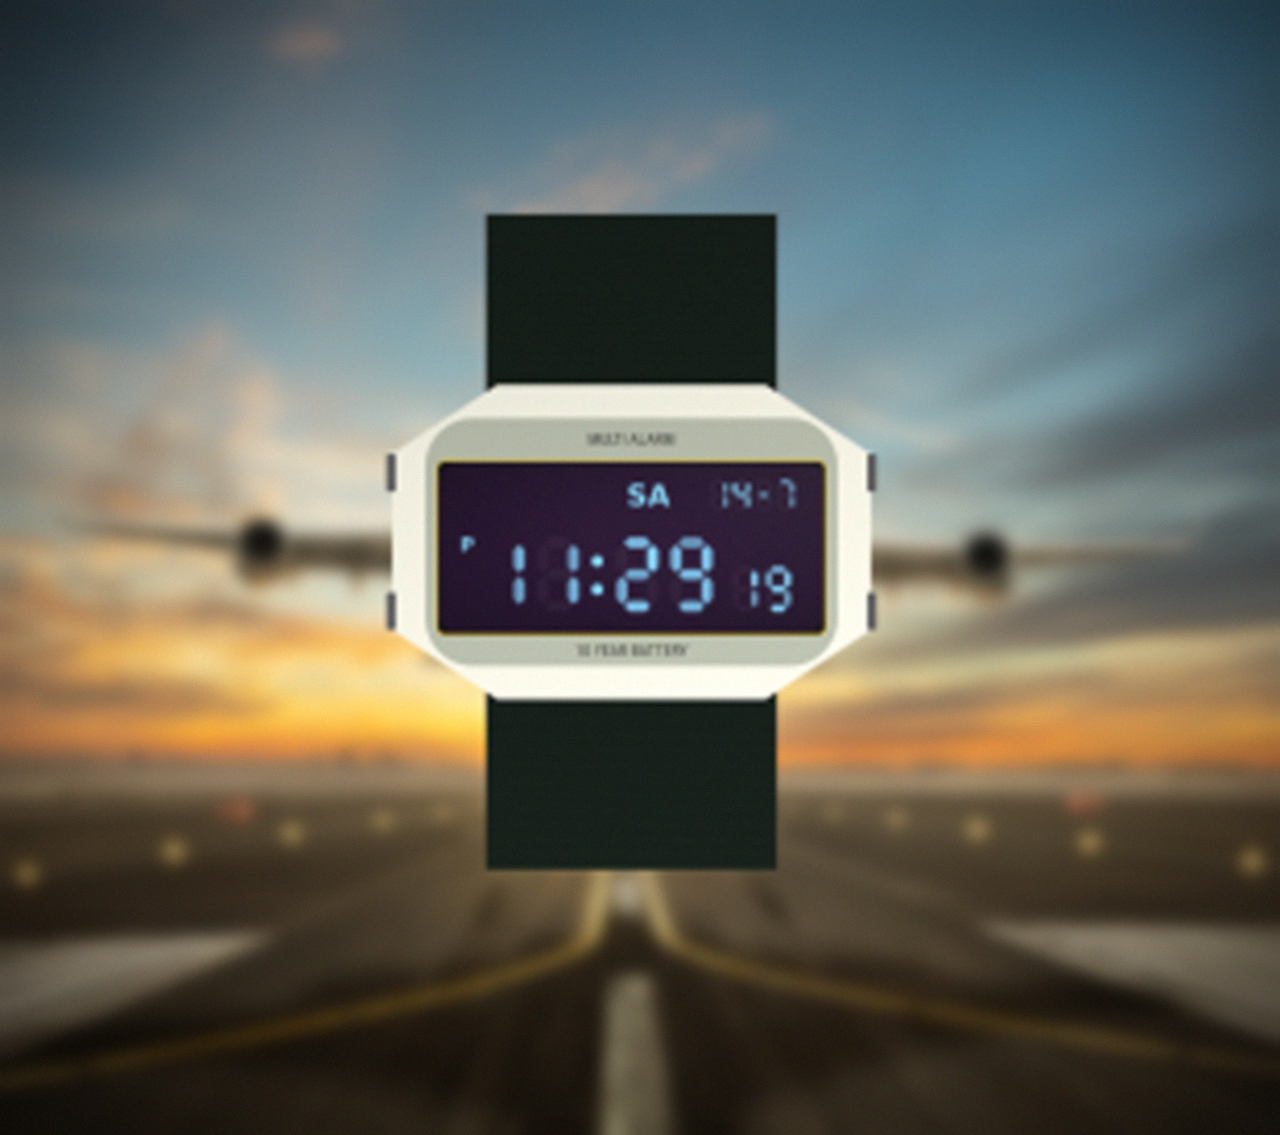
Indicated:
11.29.19
